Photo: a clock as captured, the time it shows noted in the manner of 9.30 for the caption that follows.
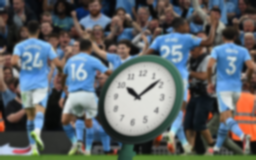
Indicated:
10.08
